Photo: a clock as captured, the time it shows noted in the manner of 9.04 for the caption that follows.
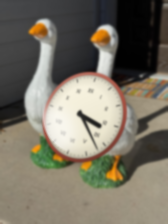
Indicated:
3.22
